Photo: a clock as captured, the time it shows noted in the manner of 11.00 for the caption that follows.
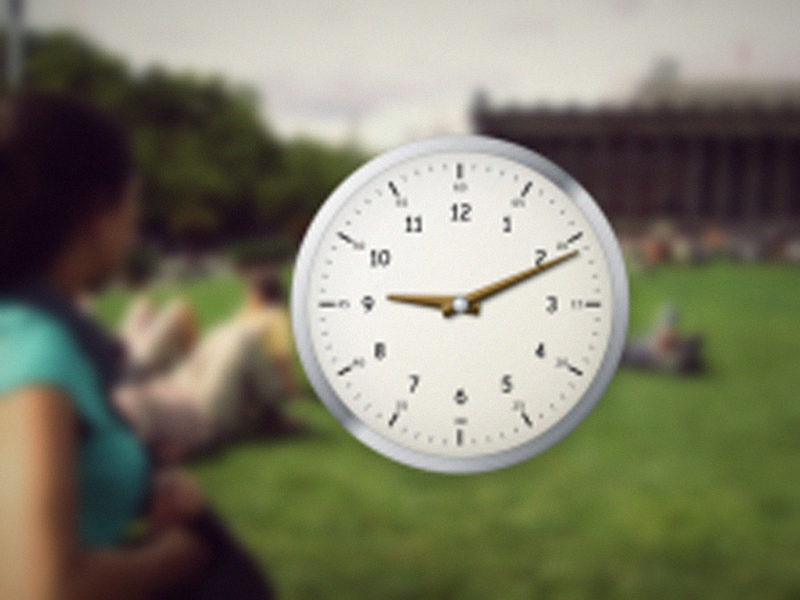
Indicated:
9.11
